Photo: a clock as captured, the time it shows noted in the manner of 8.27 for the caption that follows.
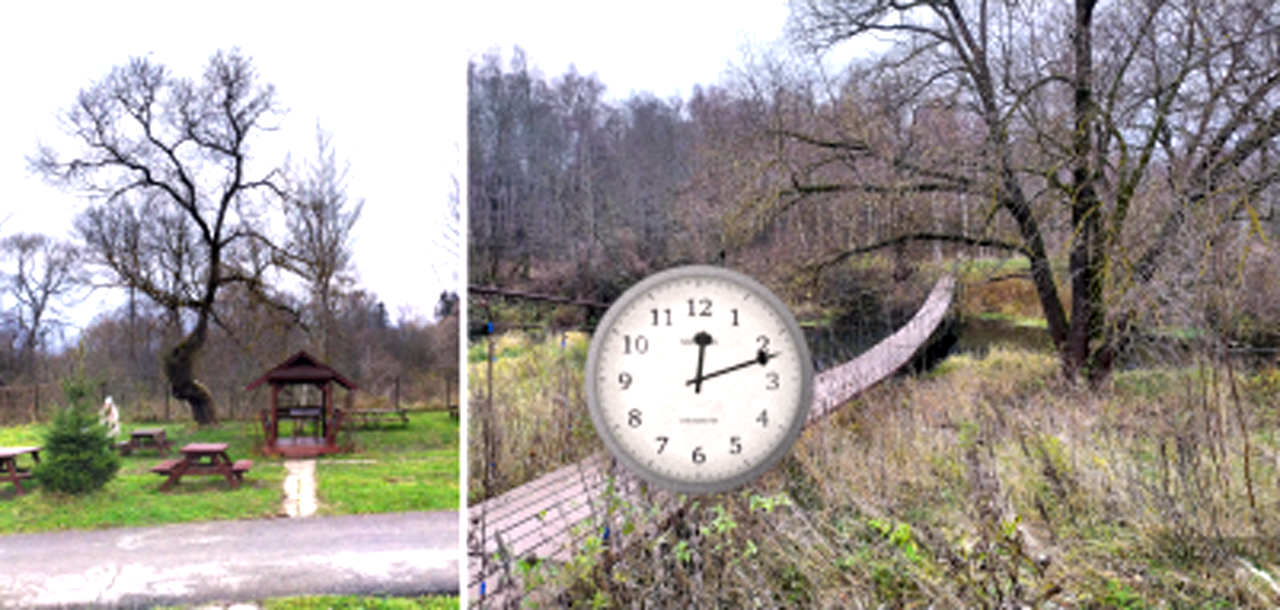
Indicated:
12.12
